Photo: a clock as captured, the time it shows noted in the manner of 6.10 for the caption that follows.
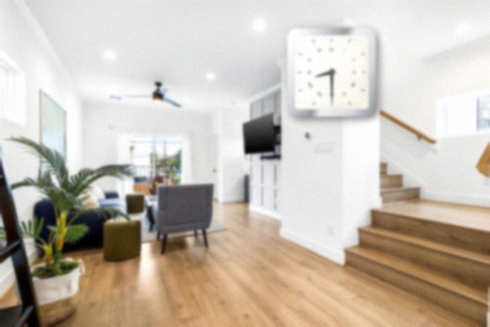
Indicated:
8.30
